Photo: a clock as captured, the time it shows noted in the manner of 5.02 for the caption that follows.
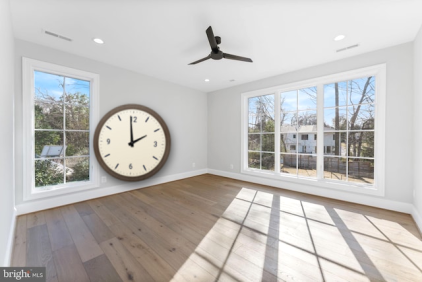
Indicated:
1.59
